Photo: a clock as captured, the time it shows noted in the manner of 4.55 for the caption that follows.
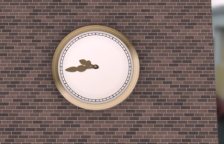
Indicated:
9.44
